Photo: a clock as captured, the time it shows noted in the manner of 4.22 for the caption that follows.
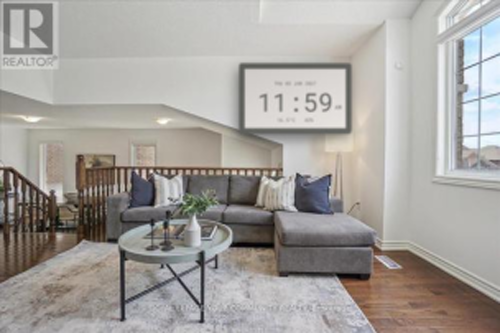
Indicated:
11.59
